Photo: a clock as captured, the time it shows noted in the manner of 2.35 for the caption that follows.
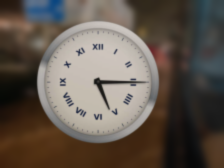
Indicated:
5.15
